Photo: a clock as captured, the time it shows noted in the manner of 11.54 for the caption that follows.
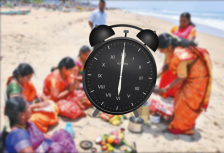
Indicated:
6.00
